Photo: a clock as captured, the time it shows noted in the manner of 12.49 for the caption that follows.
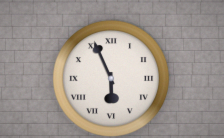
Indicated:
5.56
